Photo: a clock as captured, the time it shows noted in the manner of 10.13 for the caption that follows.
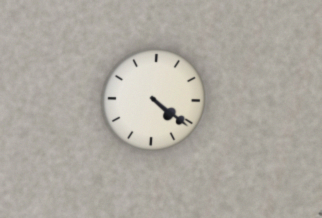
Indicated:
4.21
